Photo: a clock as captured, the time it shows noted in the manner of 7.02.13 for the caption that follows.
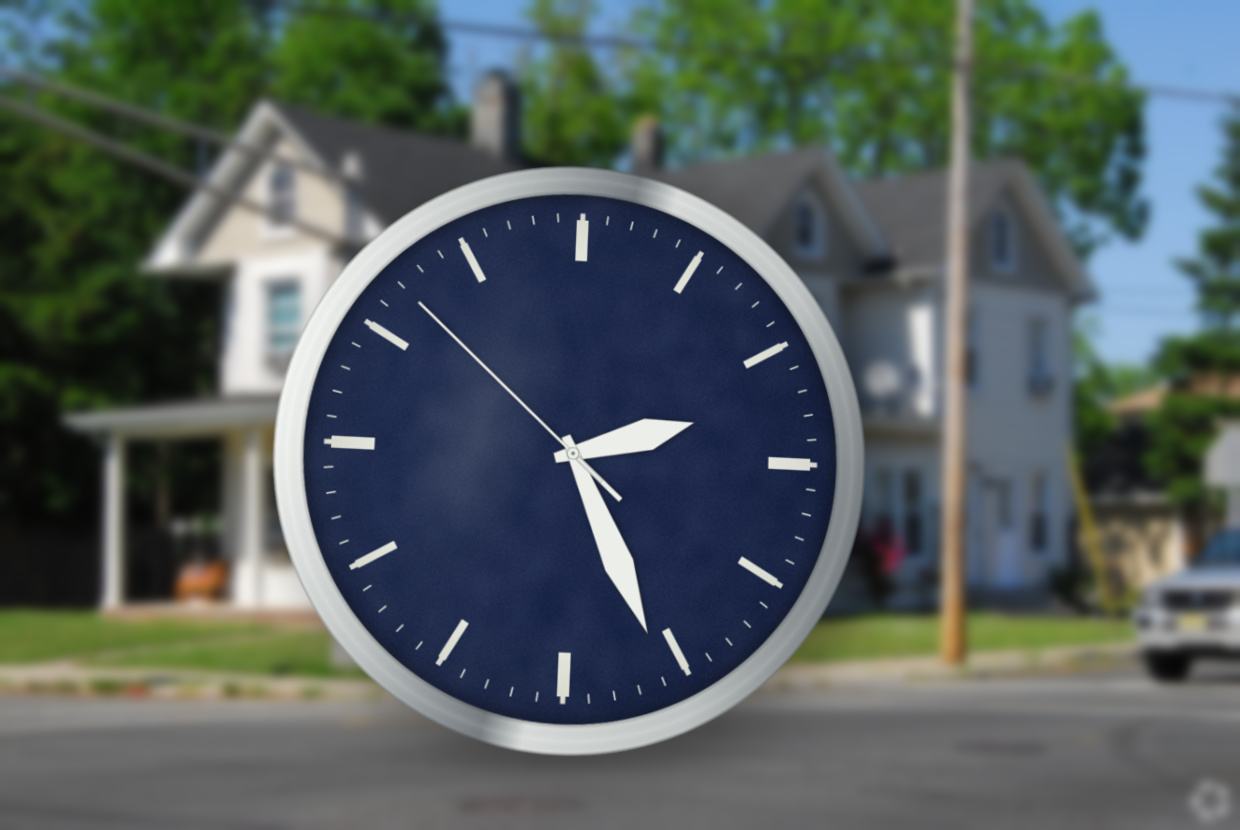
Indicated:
2.25.52
